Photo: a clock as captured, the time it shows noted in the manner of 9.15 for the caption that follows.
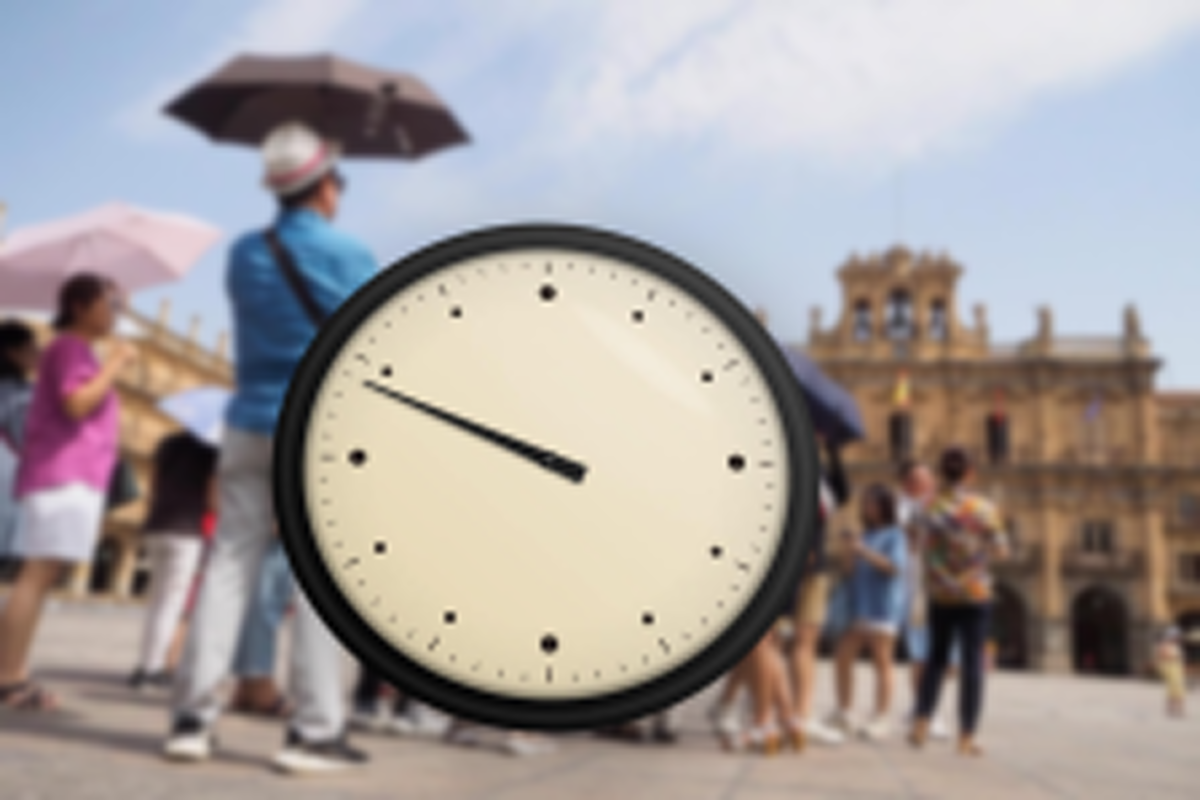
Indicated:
9.49
